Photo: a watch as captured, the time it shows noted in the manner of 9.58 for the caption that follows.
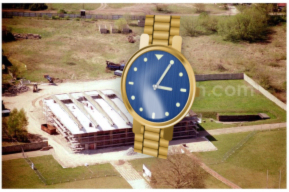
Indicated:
3.05
